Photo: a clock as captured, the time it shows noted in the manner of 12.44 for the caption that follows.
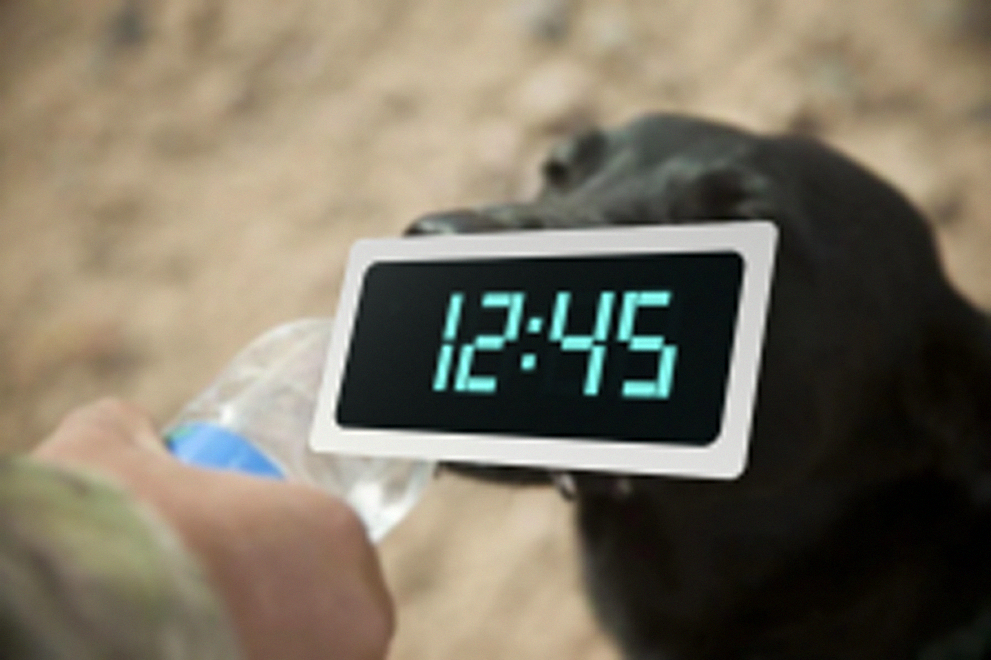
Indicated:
12.45
